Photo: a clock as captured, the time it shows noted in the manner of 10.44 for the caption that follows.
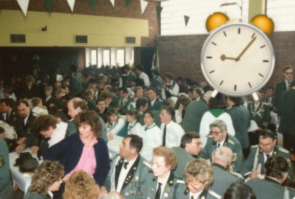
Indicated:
9.06
